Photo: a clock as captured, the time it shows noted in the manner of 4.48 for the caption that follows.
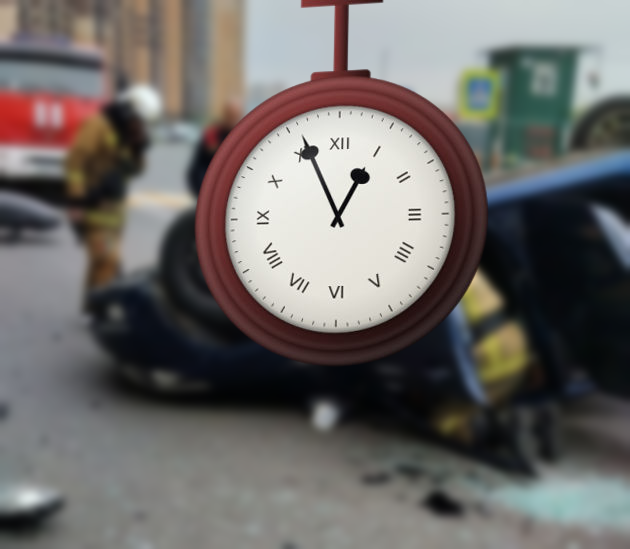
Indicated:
12.56
